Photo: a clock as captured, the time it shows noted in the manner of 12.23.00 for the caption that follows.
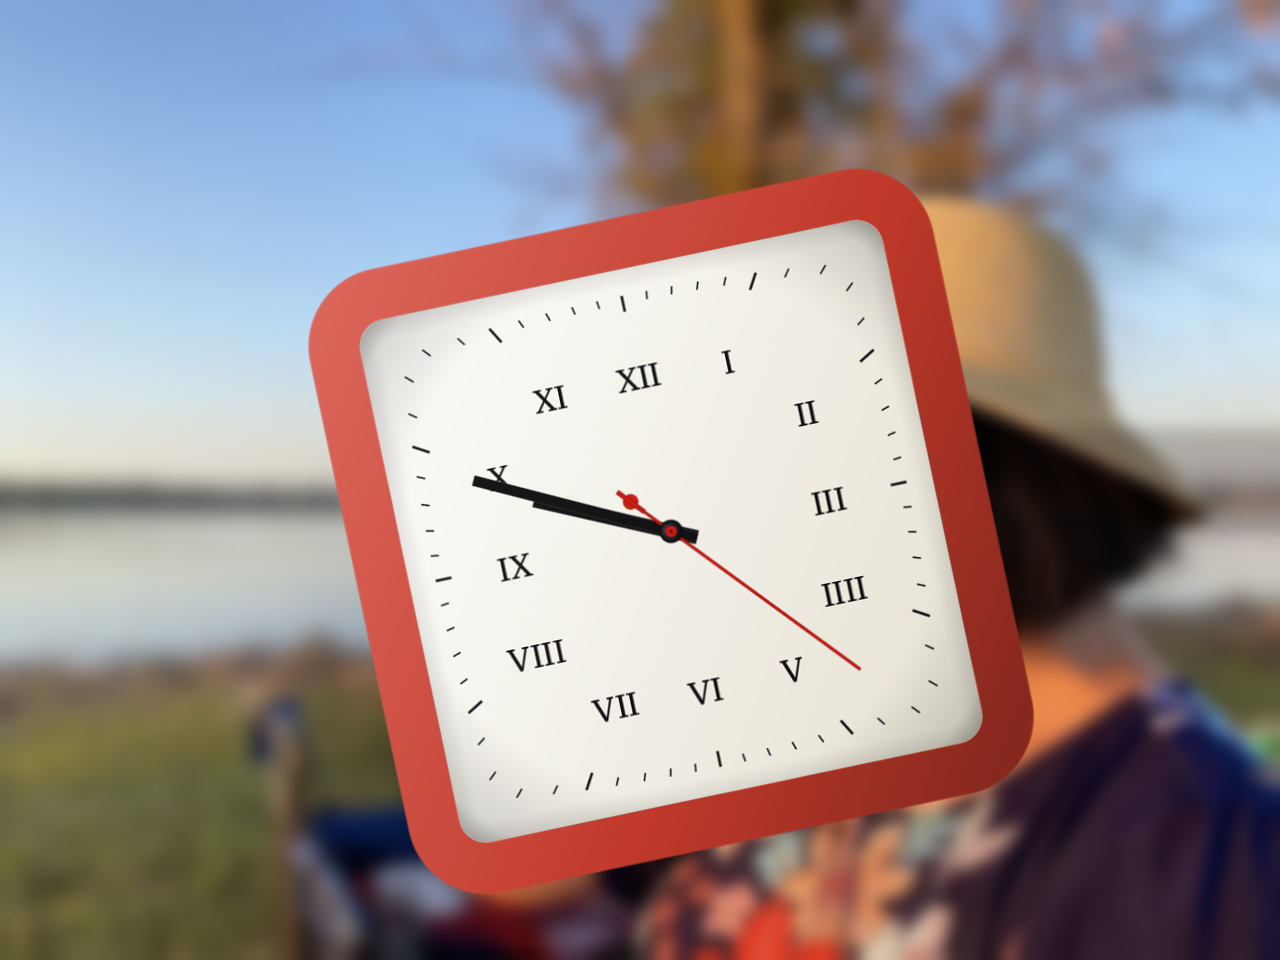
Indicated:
9.49.23
